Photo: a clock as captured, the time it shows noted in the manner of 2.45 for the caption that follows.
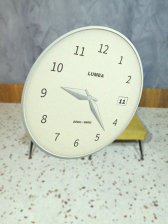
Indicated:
9.23
